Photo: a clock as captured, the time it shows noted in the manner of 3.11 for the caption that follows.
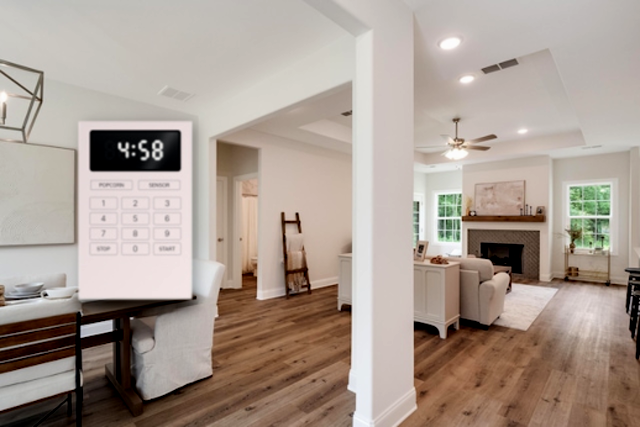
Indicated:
4.58
